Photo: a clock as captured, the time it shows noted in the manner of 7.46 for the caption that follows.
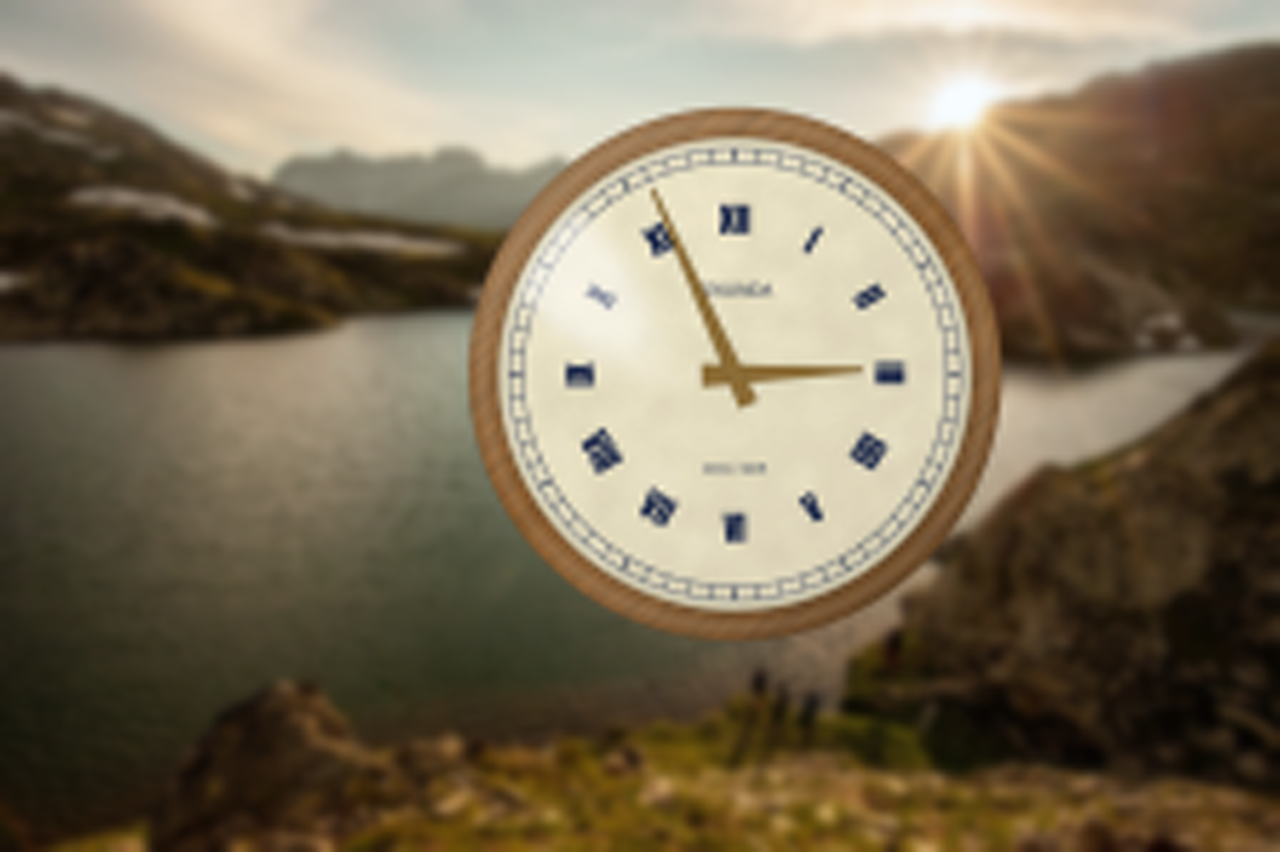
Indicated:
2.56
